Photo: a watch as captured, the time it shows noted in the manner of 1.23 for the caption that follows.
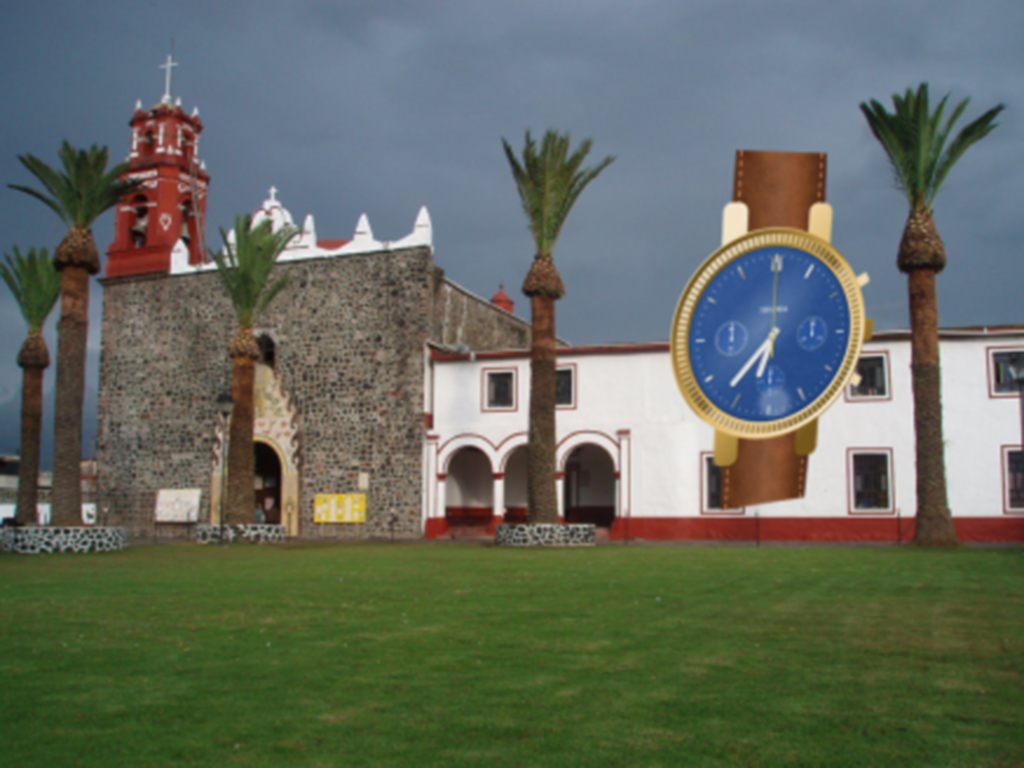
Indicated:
6.37
